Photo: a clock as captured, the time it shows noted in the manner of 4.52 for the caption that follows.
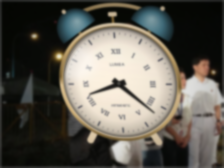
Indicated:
8.22
